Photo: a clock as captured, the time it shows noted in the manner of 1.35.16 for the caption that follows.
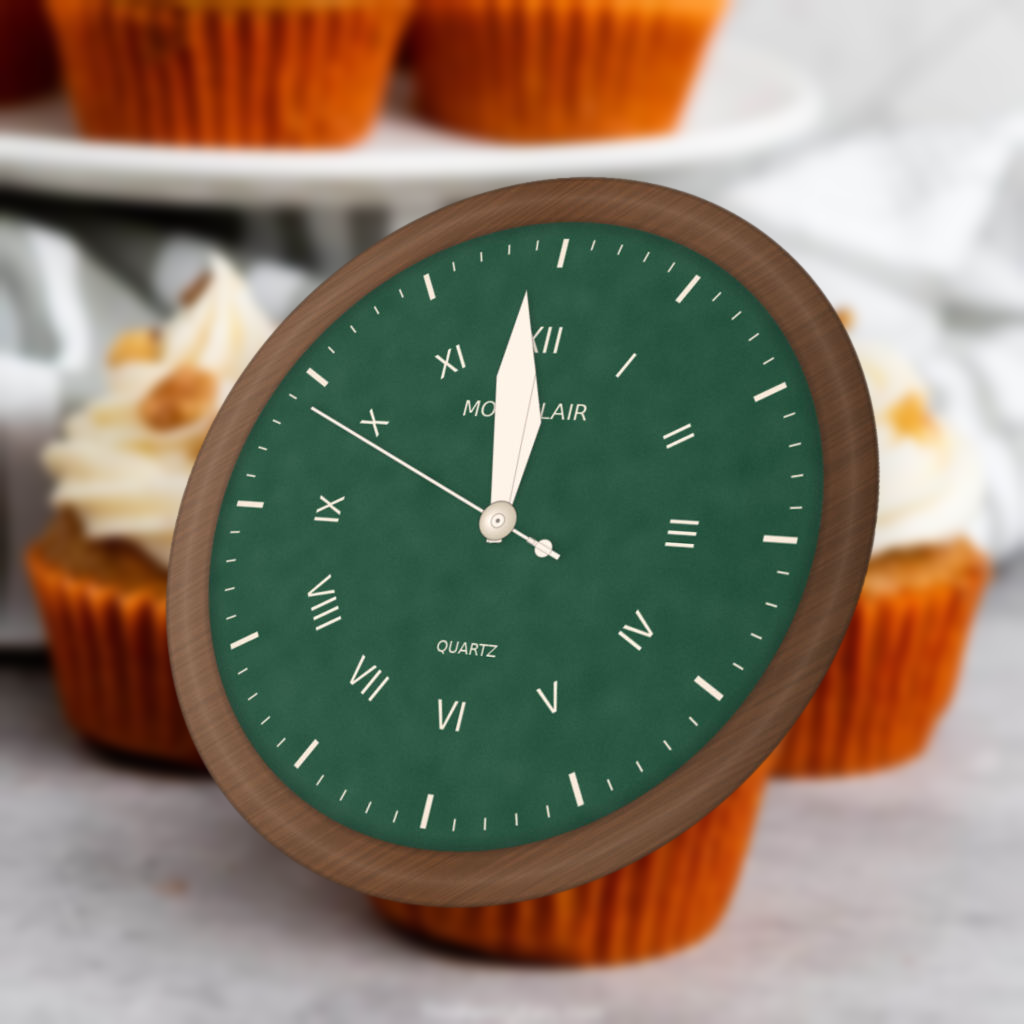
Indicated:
11.58.49
